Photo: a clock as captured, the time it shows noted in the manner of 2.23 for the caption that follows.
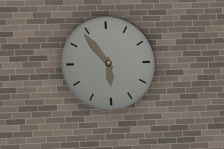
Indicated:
5.54
